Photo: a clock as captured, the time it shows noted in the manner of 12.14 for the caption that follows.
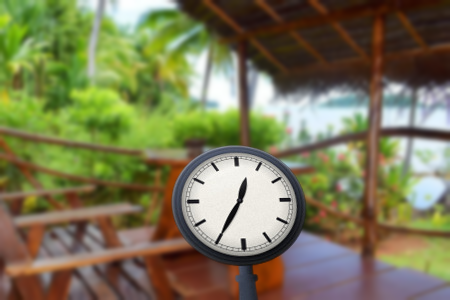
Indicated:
12.35
